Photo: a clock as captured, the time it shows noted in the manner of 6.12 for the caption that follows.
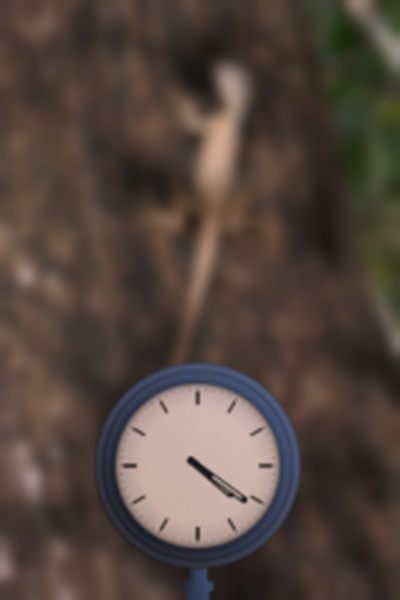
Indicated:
4.21
